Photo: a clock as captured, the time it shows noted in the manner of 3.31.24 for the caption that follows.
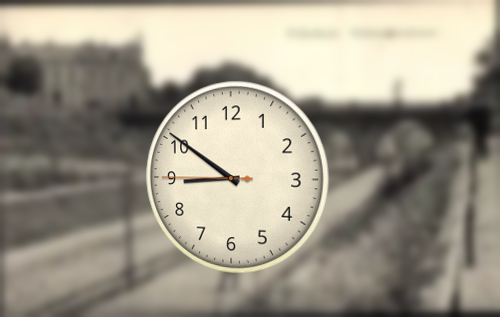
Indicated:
8.50.45
